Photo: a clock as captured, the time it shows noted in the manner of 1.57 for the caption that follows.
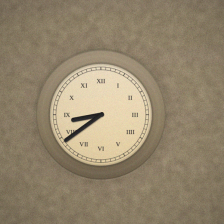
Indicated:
8.39
